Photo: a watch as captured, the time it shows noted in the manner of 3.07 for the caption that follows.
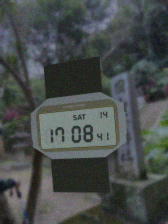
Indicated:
17.08
